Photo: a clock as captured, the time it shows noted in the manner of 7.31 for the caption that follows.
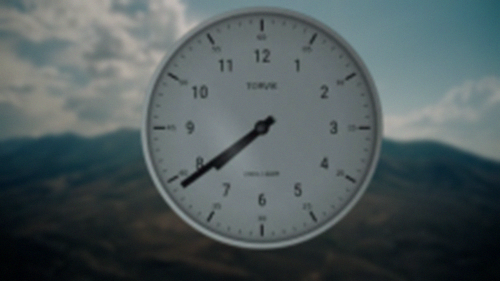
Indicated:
7.39
